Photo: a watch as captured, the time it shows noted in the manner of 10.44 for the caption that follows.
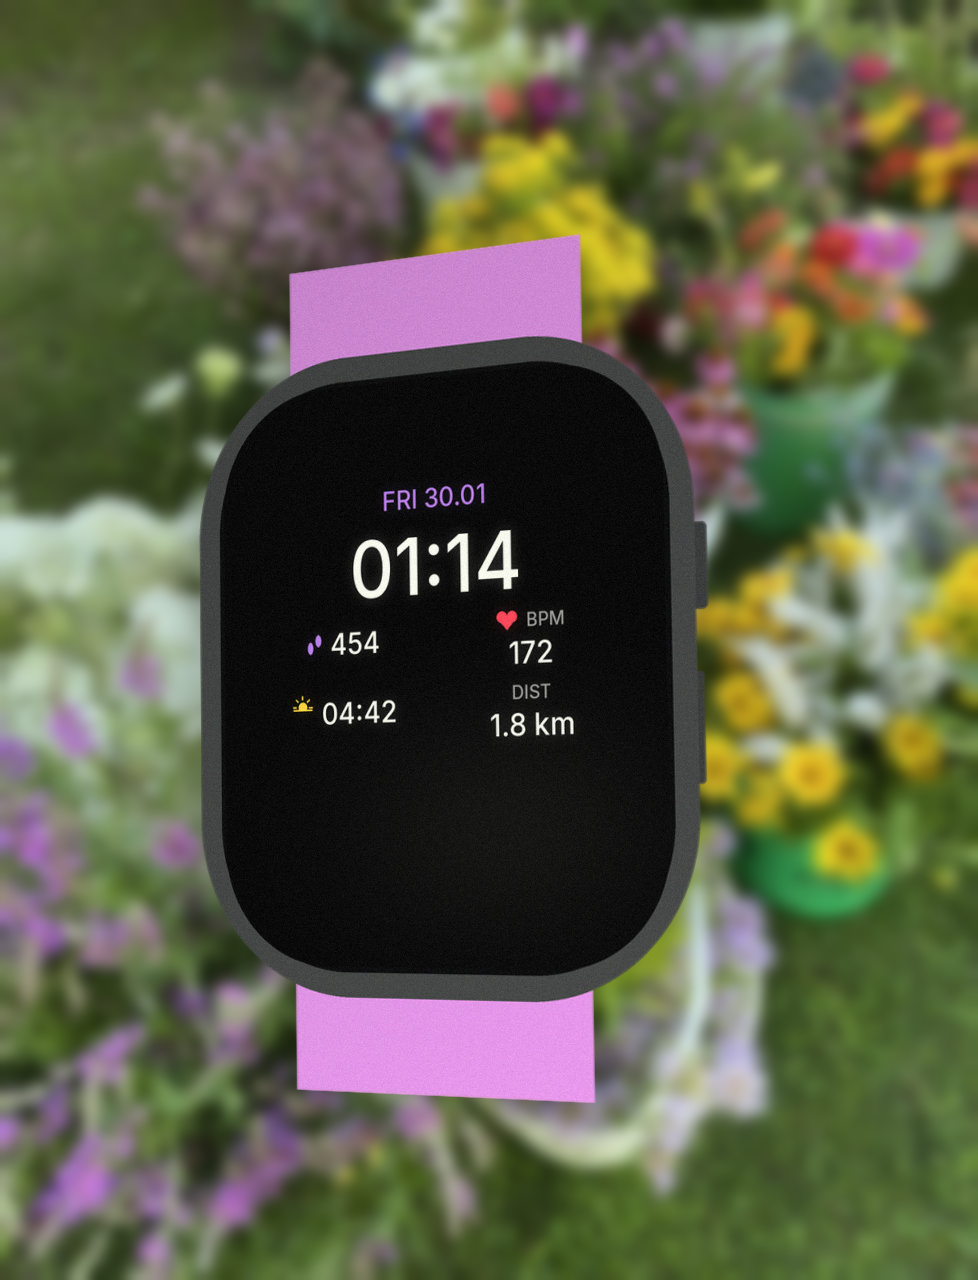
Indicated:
1.14
